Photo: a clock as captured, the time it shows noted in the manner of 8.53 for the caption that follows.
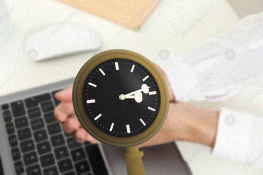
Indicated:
3.13
